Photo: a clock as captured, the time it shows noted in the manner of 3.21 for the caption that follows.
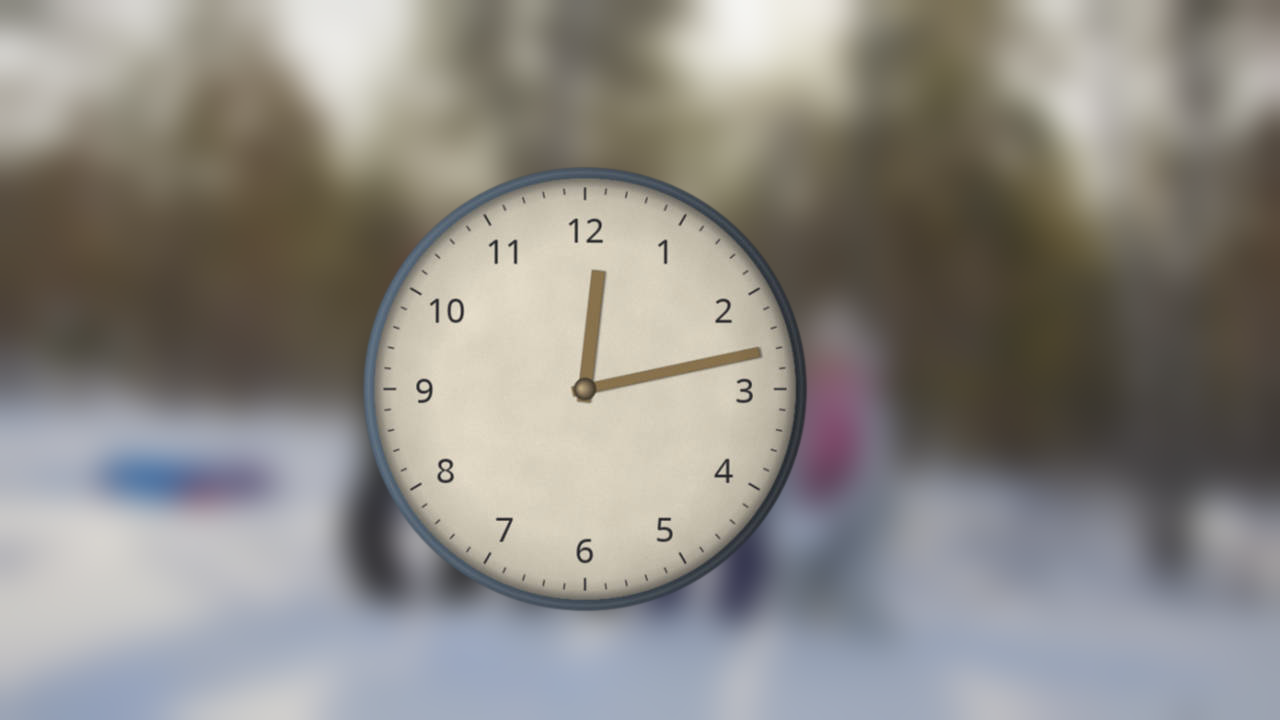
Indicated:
12.13
